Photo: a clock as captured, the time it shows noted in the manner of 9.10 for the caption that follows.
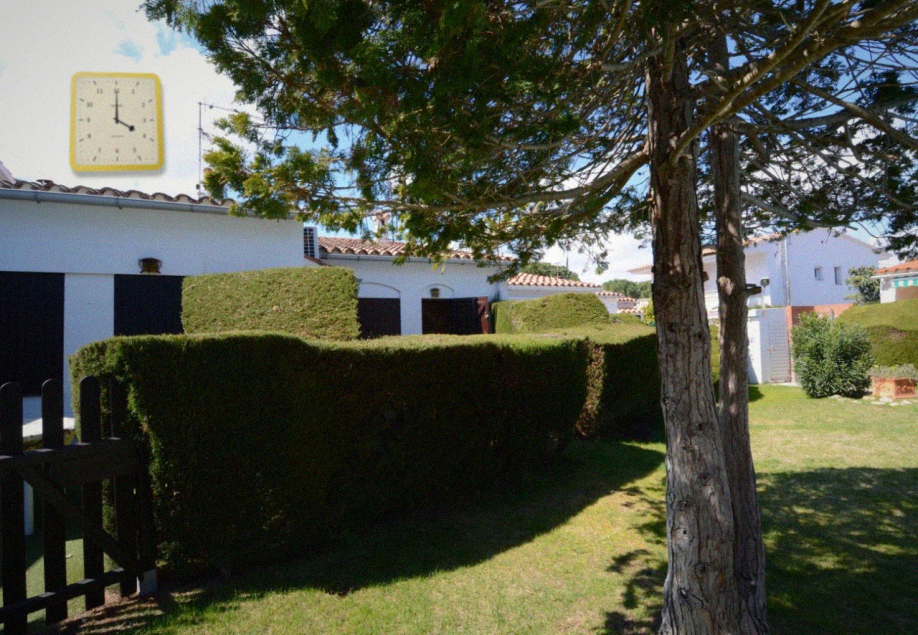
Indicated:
4.00
